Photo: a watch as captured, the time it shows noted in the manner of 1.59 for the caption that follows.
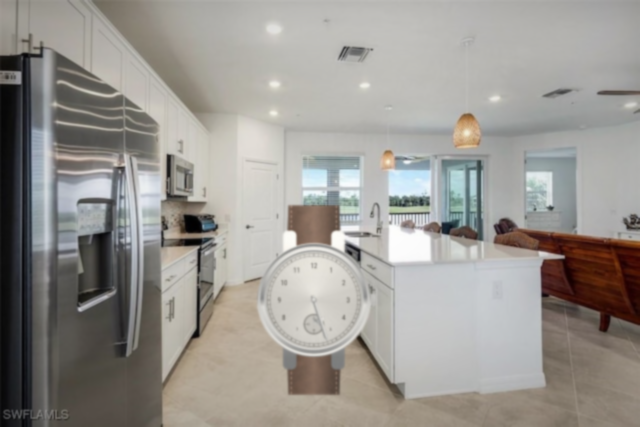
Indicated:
5.27
